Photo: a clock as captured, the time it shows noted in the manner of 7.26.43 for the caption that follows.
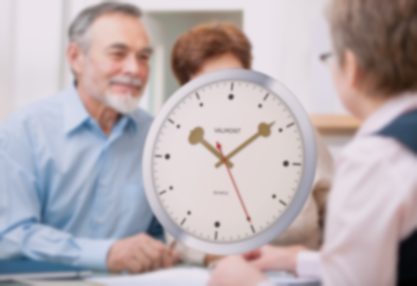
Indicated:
10.08.25
